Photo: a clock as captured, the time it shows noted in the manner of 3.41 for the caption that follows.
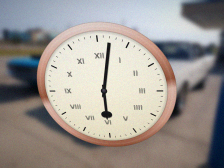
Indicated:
6.02
